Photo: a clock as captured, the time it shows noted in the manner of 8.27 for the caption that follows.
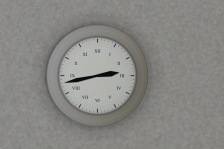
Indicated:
2.43
